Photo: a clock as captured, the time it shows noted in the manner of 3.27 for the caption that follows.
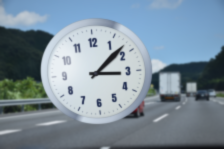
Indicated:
3.08
